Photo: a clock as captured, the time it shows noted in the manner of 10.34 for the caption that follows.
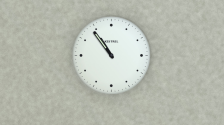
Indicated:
10.54
